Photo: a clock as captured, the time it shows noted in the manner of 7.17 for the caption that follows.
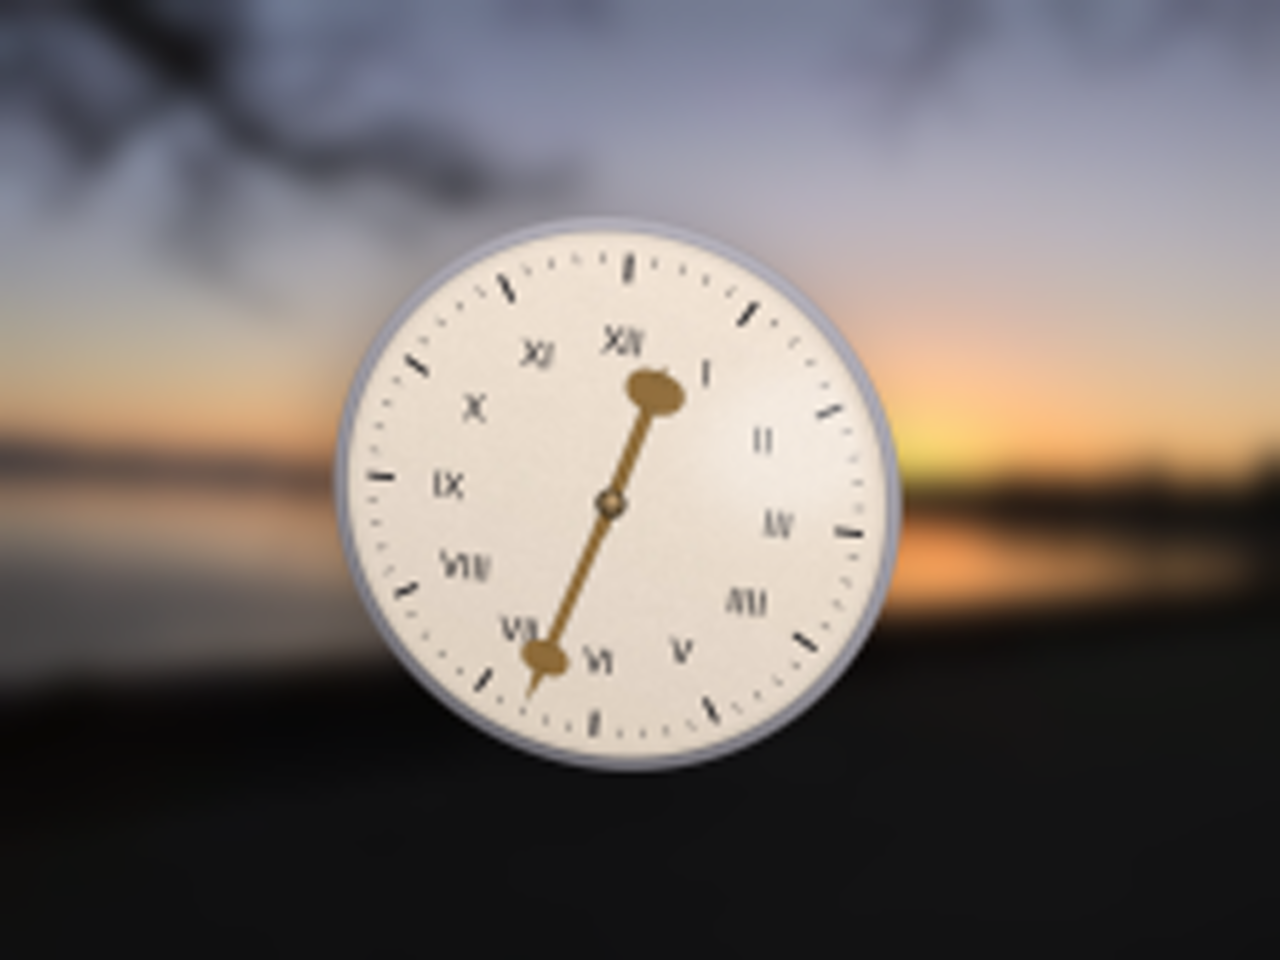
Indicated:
12.33
